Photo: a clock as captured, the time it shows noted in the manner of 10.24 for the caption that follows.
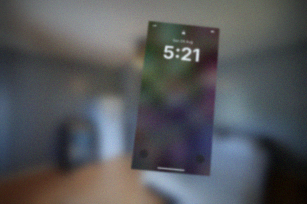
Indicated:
5.21
